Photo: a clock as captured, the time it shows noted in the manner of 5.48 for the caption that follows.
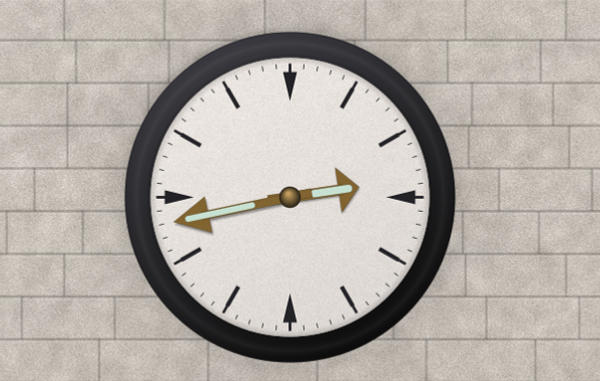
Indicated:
2.43
